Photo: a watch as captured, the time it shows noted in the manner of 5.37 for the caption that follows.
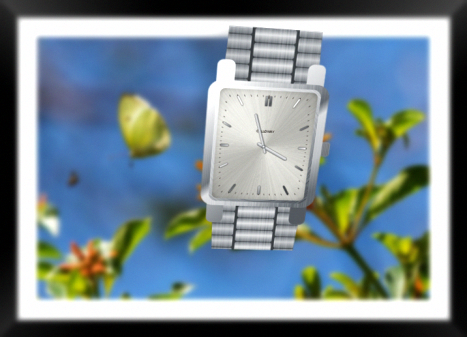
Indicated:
3.57
